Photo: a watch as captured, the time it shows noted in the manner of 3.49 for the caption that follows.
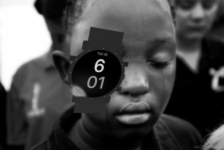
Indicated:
6.01
